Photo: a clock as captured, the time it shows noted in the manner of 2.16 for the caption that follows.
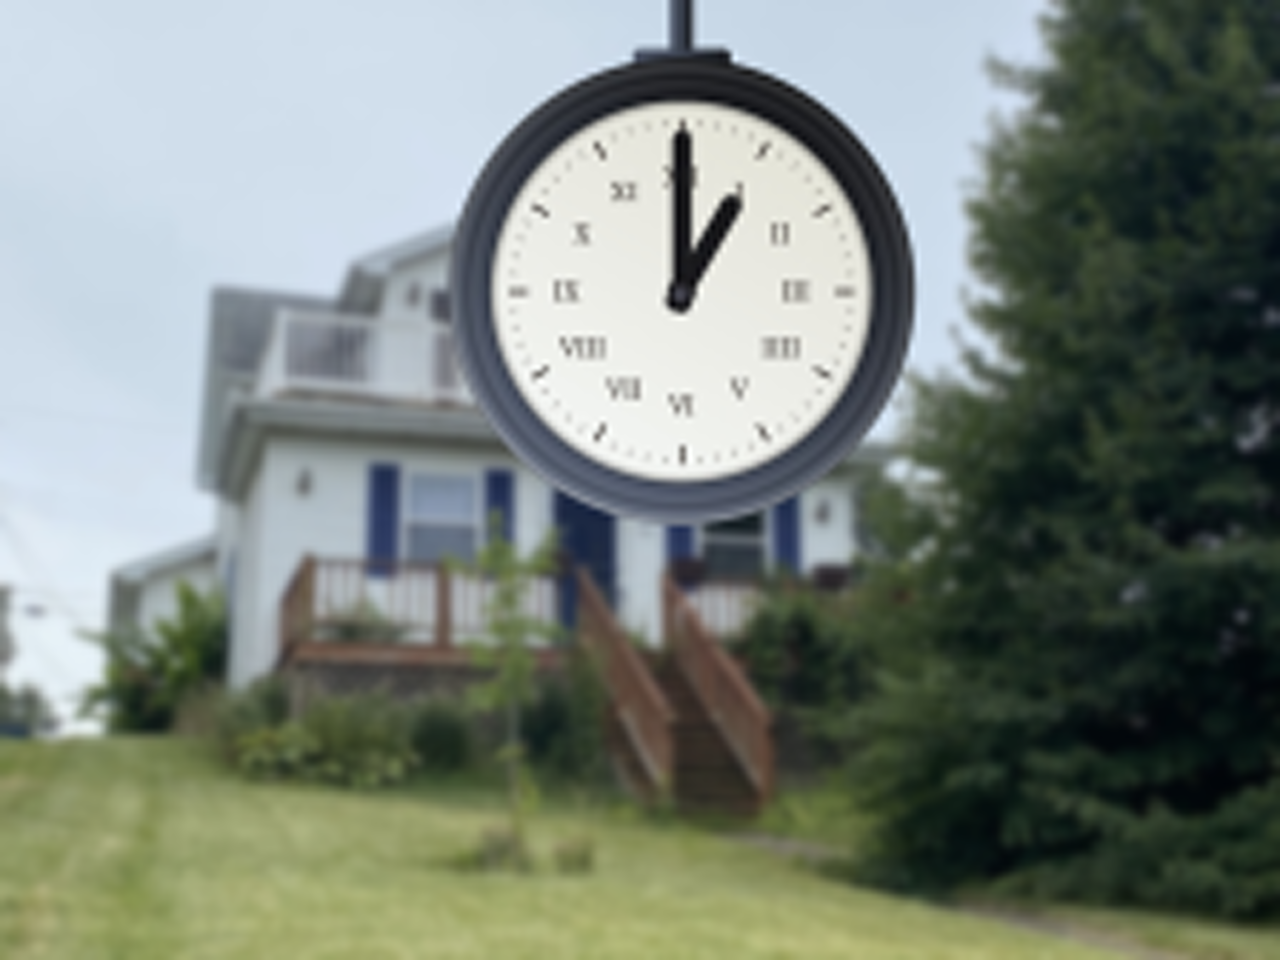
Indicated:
1.00
